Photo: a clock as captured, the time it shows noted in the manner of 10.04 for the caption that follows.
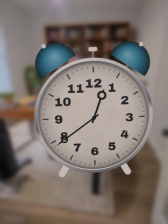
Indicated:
12.39
